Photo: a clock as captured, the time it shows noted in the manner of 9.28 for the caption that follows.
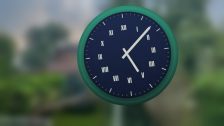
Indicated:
5.08
